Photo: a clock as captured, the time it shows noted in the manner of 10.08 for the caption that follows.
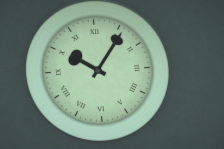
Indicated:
10.06
